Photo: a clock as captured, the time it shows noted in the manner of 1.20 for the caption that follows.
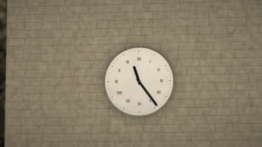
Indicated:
11.24
